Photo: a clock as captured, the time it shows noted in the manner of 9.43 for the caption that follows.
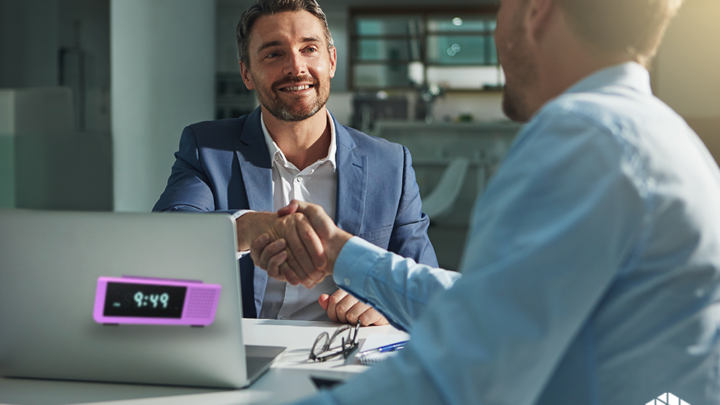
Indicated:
9.49
